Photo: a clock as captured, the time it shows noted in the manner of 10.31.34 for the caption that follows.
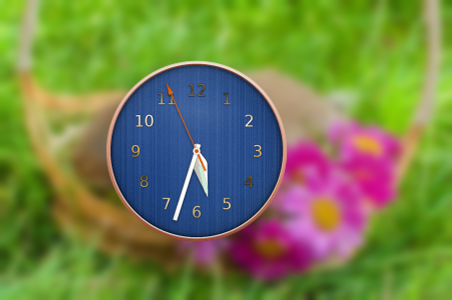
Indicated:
5.32.56
